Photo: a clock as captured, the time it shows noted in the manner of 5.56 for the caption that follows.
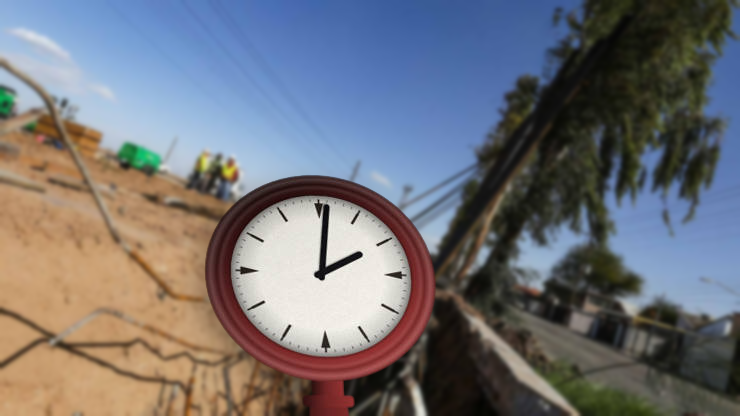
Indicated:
2.01
